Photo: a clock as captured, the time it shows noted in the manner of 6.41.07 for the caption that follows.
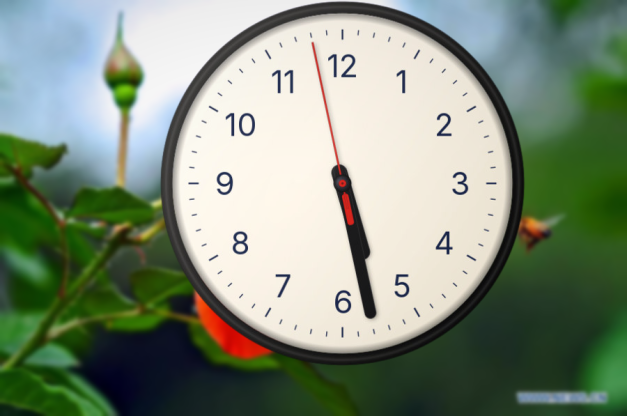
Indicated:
5.27.58
